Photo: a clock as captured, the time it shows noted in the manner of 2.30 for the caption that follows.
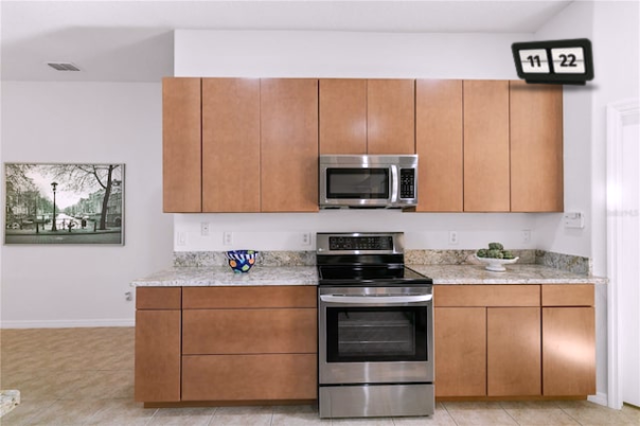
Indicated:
11.22
